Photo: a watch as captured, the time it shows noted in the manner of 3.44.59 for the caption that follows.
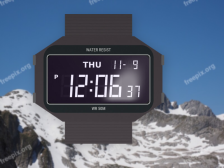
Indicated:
12.06.37
